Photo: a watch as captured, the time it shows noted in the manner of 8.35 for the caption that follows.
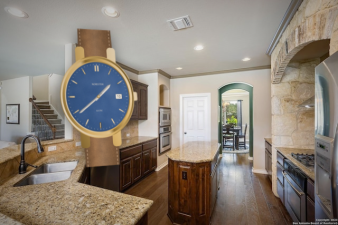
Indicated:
1.39
